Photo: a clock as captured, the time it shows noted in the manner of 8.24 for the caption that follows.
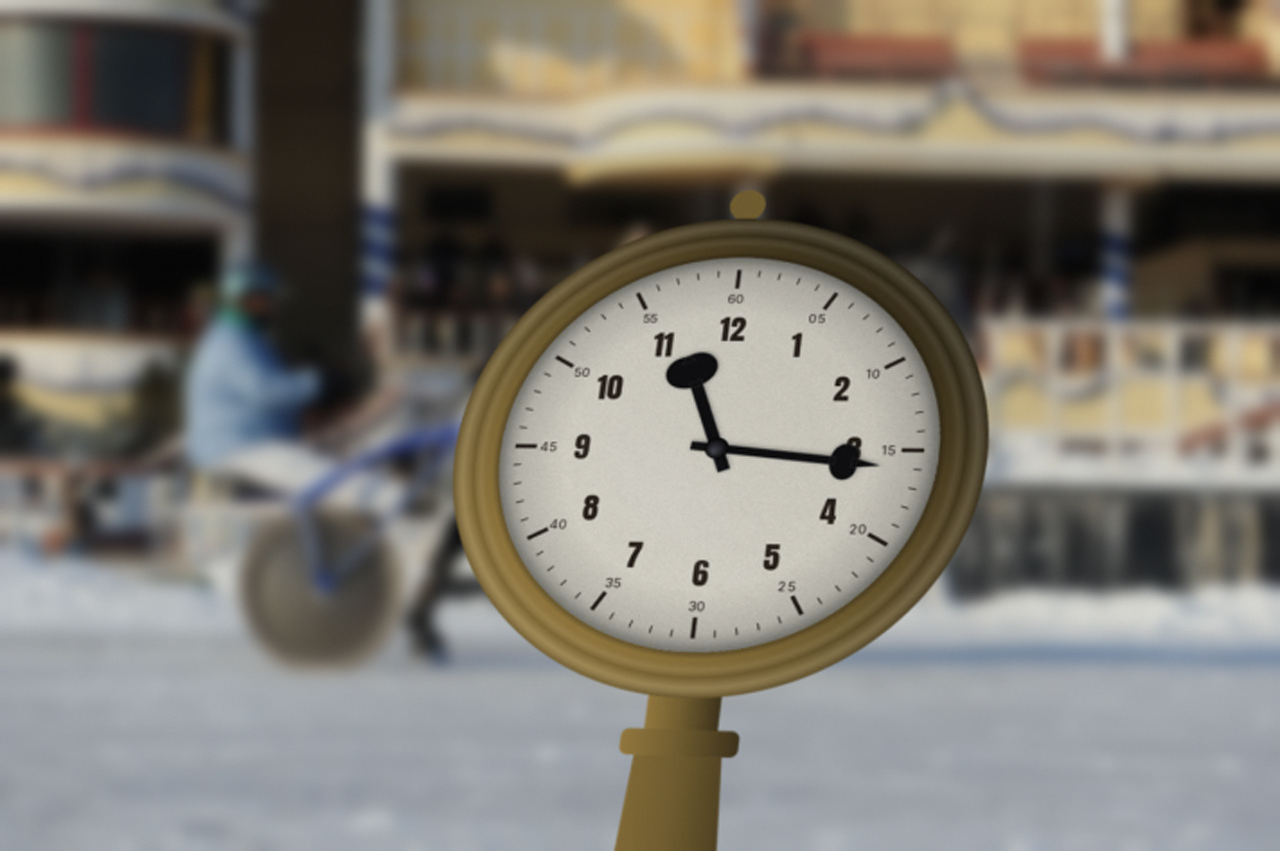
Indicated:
11.16
